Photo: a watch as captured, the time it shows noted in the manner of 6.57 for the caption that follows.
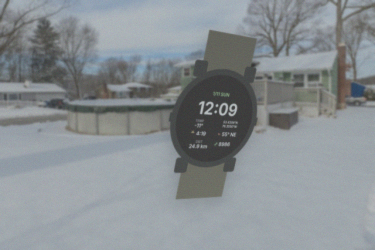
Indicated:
12.09
